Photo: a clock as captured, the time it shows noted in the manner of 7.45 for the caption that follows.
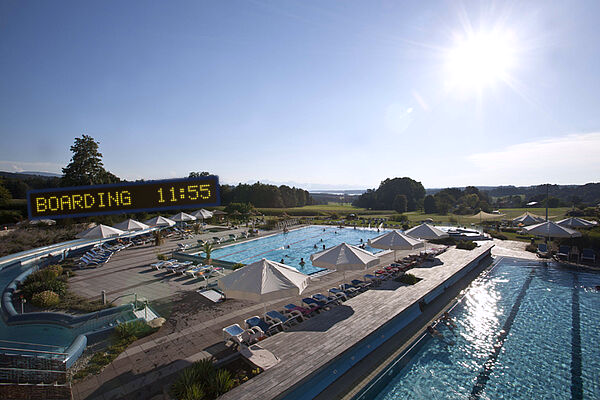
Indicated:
11.55
